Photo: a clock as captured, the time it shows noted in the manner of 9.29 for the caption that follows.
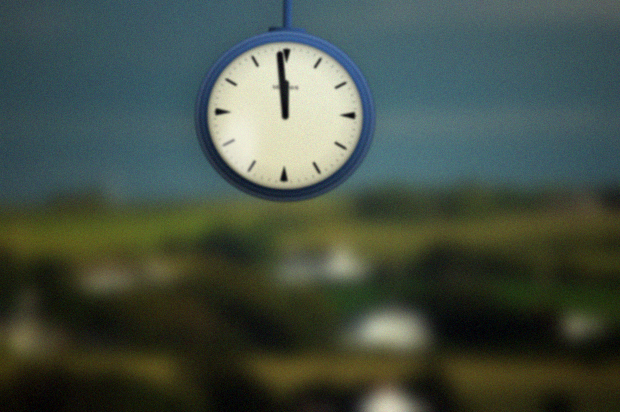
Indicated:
11.59
